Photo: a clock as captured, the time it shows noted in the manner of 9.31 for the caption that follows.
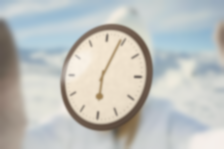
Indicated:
6.04
